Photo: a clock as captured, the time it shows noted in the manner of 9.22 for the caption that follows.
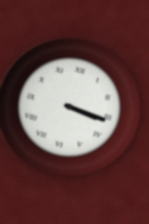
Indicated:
3.16
